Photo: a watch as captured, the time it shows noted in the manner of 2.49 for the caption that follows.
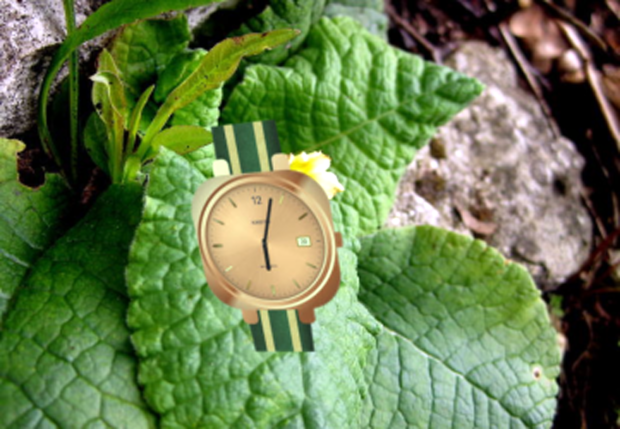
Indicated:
6.03
